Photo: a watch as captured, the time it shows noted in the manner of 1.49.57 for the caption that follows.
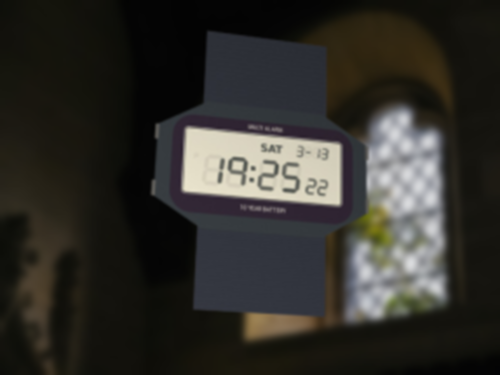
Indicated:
19.25.22
